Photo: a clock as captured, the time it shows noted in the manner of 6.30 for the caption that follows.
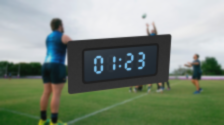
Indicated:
1.23
